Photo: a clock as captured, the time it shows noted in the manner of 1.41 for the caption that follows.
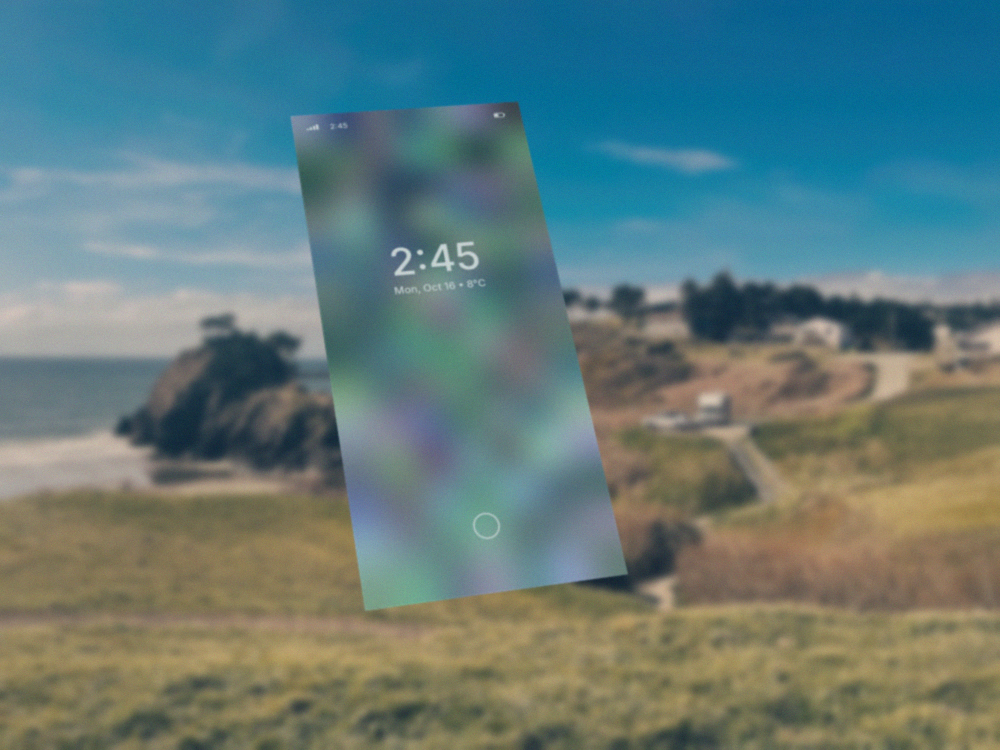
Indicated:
2.45
